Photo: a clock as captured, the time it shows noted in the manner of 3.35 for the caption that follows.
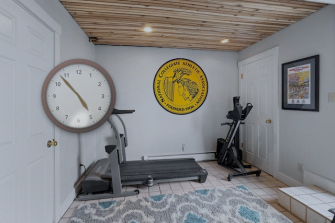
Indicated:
4.53
